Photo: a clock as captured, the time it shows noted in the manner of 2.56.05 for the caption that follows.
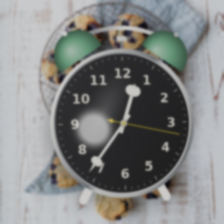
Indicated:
12.36.17
